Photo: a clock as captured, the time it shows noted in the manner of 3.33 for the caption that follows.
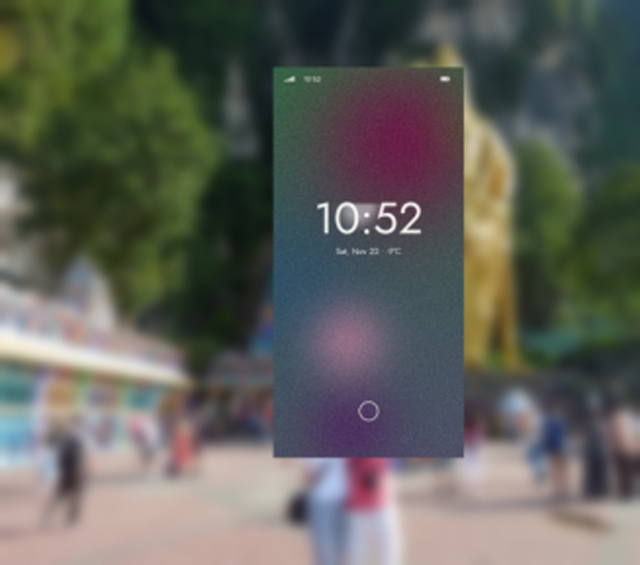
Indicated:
10.52
